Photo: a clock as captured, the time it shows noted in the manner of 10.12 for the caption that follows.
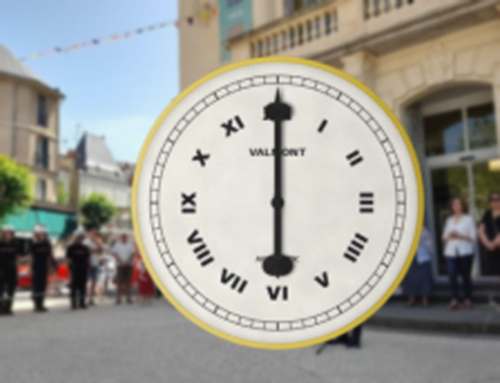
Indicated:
6.00
